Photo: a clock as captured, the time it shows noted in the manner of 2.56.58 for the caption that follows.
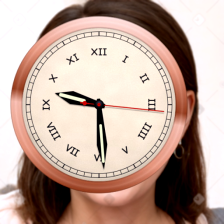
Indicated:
9.29.16
